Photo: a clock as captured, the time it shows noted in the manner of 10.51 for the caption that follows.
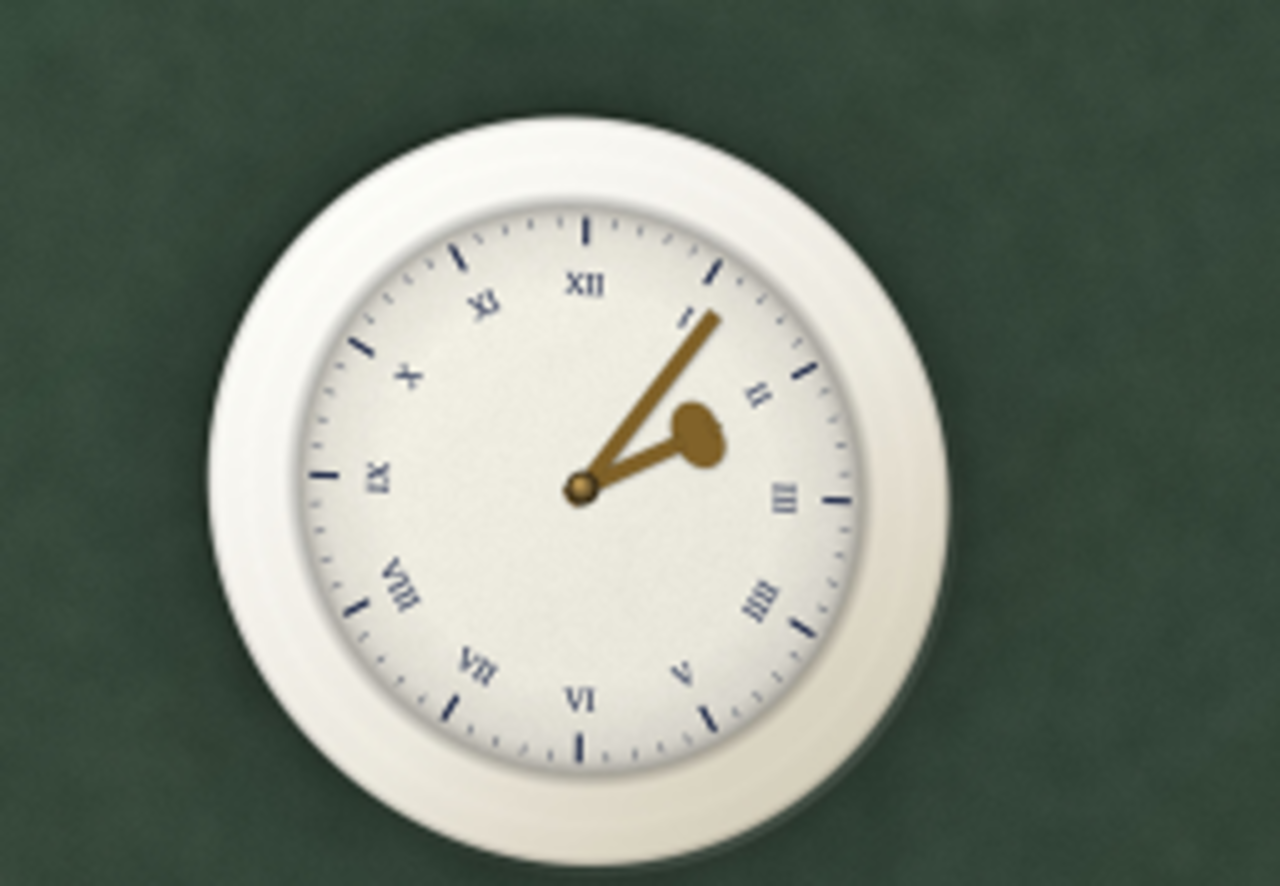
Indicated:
2.06
